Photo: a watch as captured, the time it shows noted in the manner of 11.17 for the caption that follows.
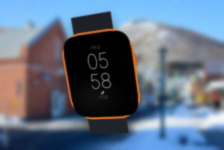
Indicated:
5.58
